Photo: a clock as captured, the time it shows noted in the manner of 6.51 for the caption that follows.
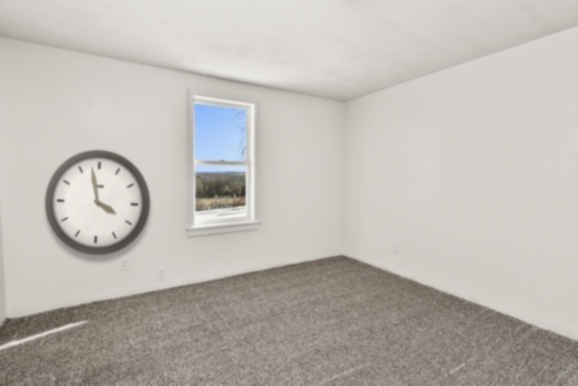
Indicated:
3.58
